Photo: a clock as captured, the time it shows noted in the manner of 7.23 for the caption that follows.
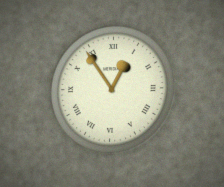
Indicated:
12.54
